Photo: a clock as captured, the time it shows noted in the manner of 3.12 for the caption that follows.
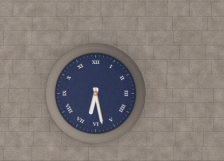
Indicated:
6.28
